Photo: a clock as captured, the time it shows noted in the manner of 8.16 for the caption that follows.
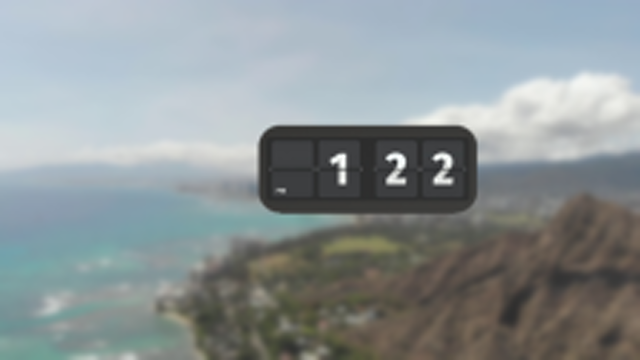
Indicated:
1.22
